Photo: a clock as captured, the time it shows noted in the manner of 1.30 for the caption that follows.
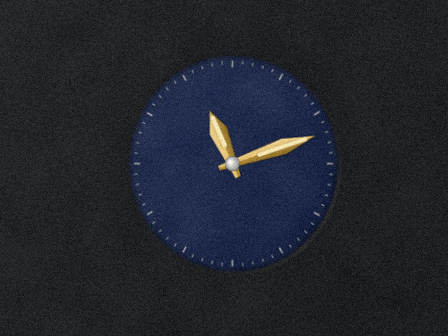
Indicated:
11.12
